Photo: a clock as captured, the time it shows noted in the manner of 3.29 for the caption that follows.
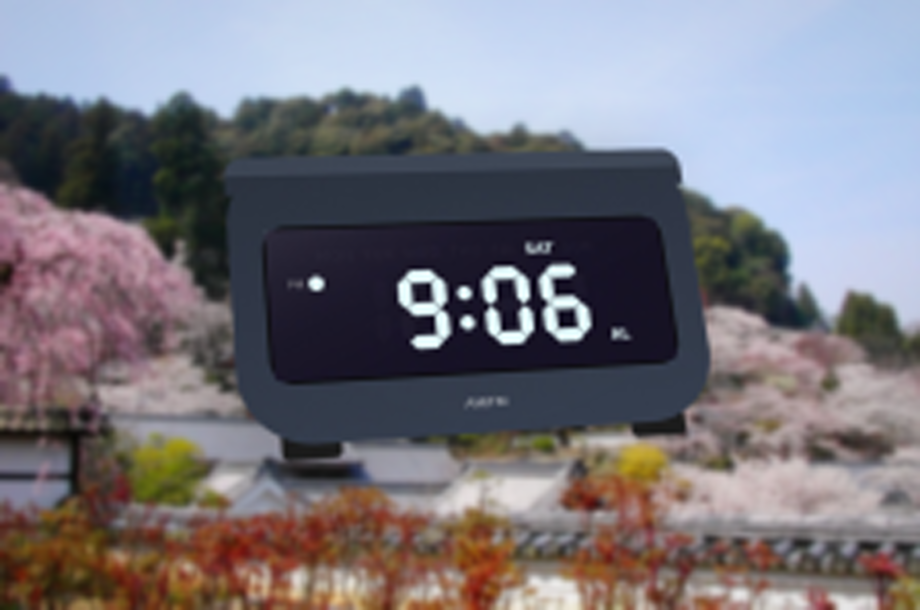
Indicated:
9.06
